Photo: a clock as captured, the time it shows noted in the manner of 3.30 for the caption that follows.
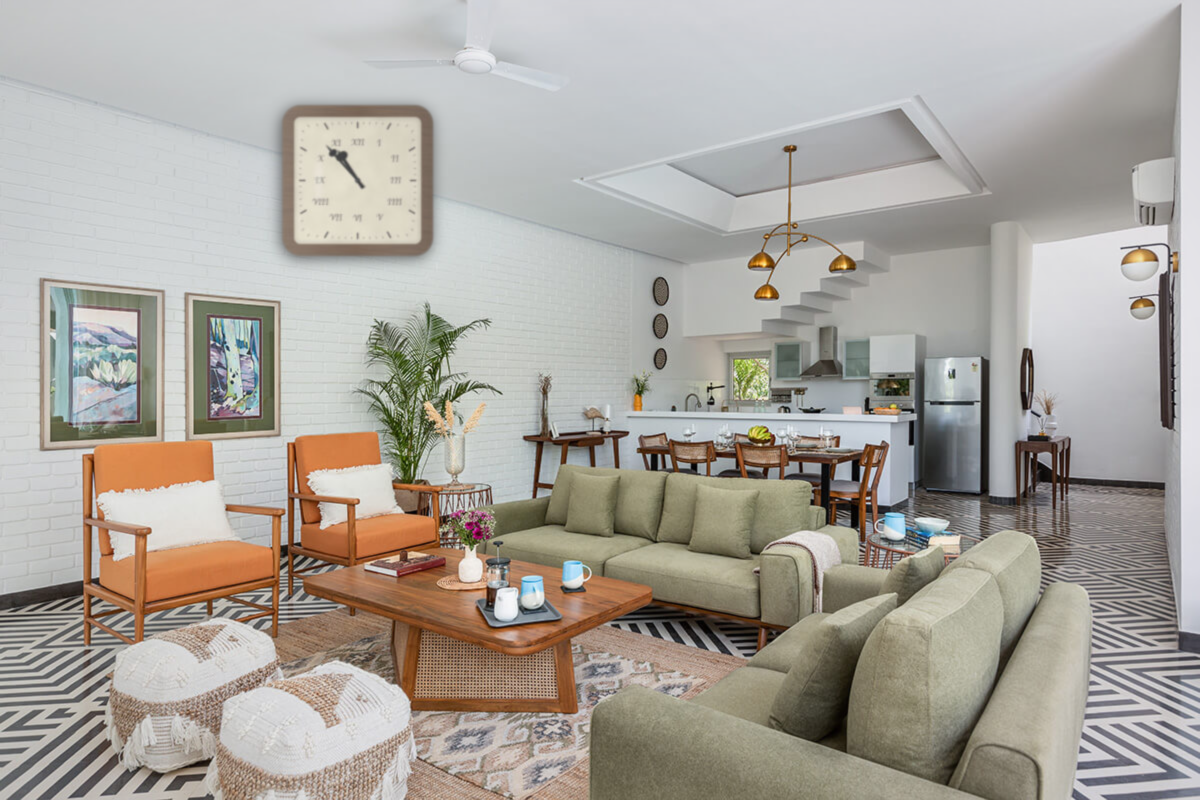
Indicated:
10.53
